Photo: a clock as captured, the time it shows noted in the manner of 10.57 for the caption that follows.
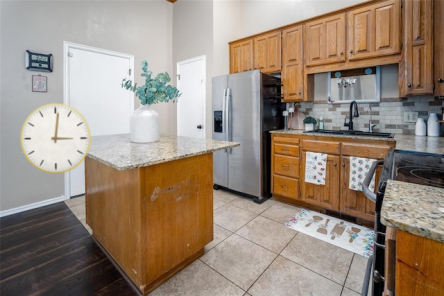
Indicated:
3.01
